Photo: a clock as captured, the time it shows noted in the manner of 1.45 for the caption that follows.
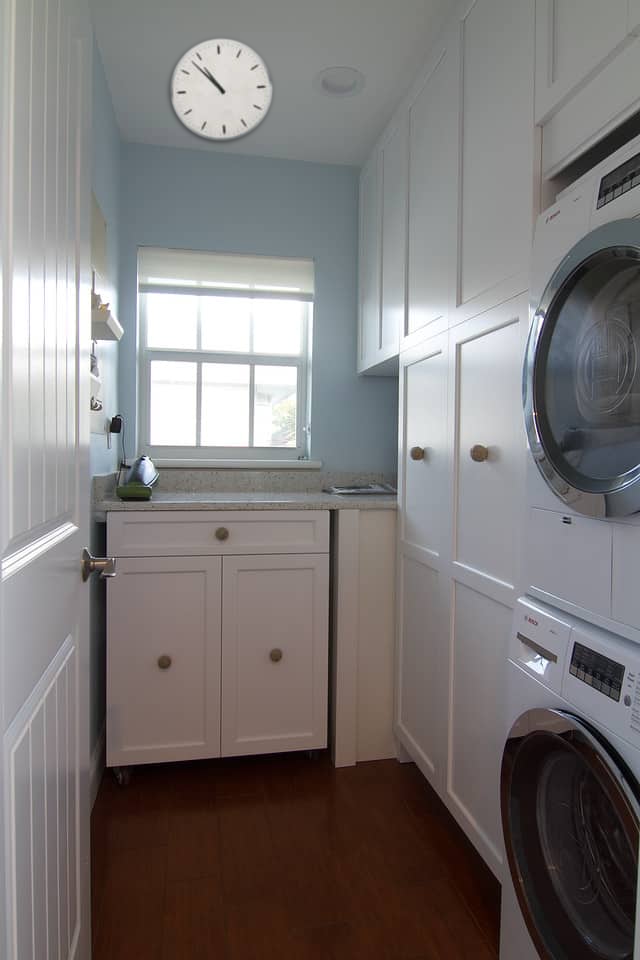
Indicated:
10.53
